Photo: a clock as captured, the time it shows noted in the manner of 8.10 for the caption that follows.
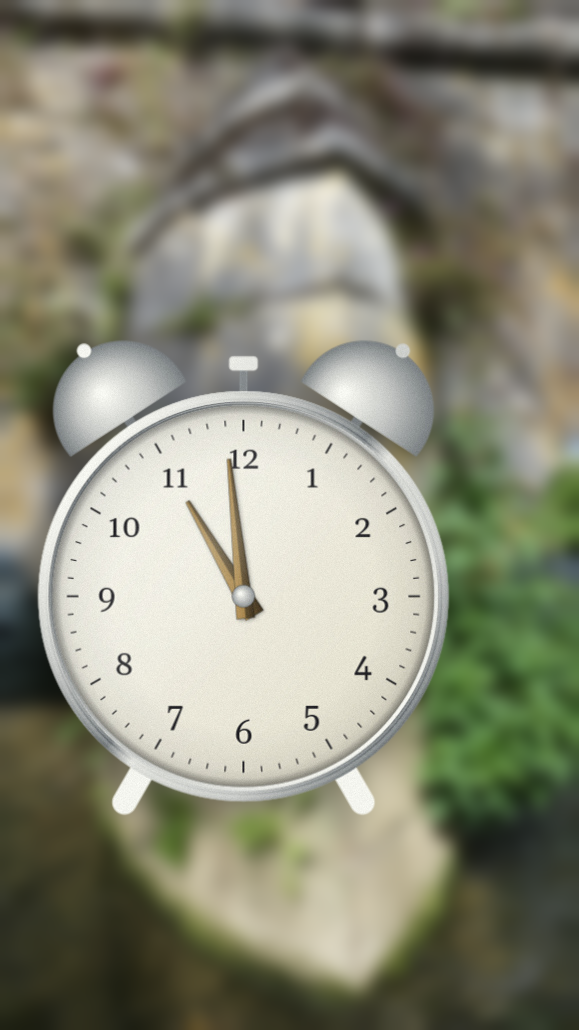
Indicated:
10.59
